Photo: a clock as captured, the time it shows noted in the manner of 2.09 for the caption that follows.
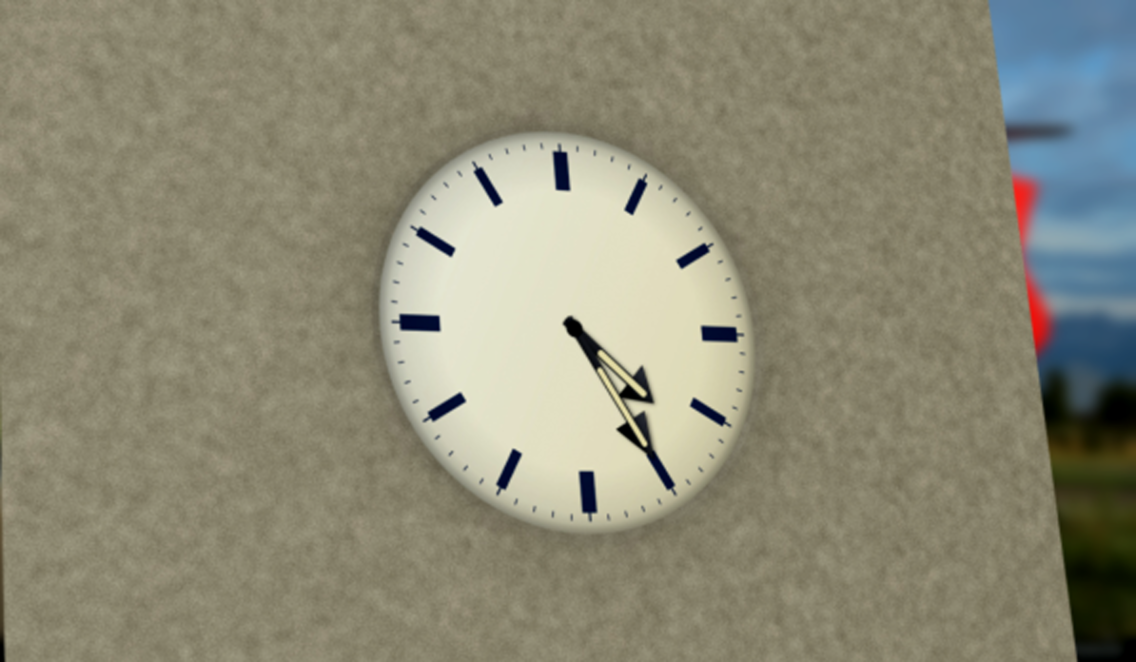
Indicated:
4.25
